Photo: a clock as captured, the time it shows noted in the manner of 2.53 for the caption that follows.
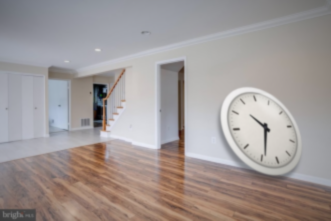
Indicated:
10.34
